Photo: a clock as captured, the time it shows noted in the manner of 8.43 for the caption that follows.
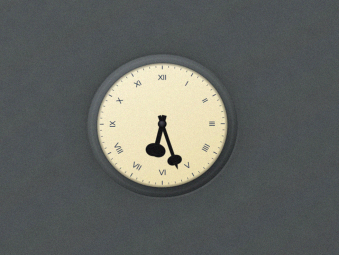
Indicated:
6.27
